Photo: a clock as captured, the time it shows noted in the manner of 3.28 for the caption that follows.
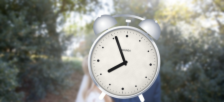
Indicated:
7.56
